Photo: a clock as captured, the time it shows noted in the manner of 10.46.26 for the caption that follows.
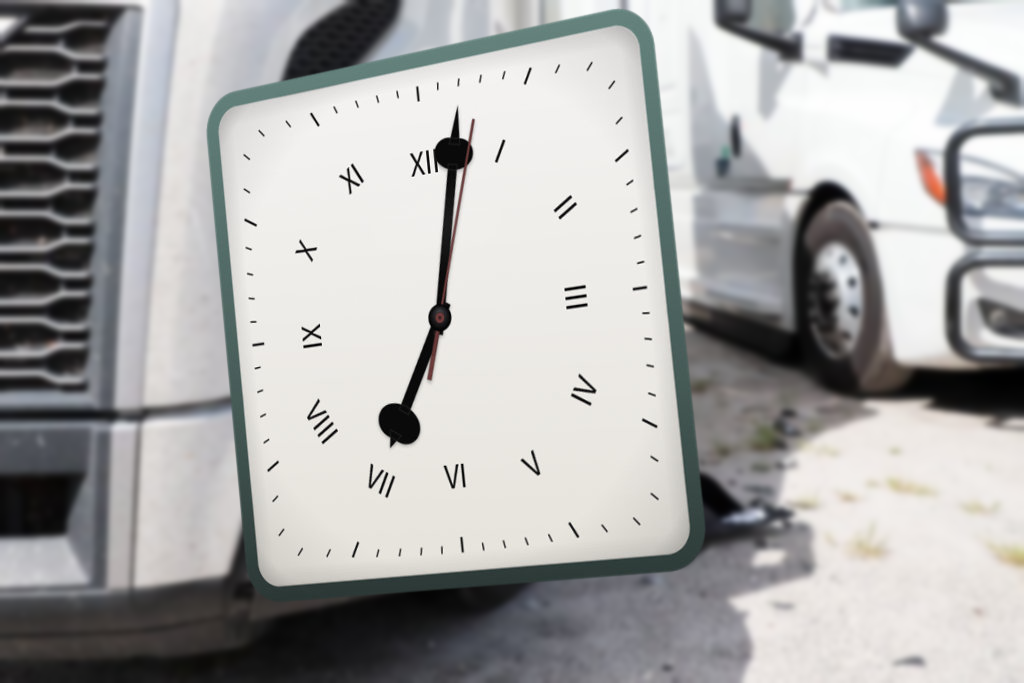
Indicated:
7.02.03
